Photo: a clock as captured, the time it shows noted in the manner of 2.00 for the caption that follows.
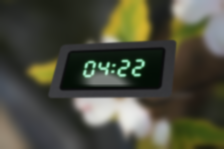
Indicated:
4.22
